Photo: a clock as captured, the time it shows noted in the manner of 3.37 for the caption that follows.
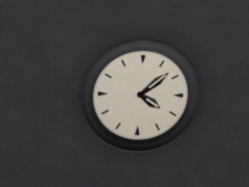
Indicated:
4.08
